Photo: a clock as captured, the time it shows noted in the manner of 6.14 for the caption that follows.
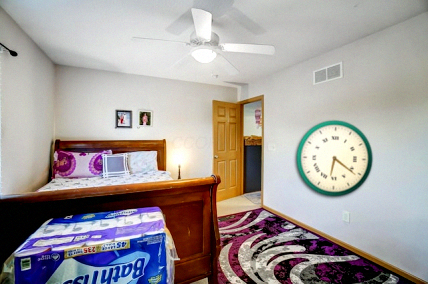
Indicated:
6.21
